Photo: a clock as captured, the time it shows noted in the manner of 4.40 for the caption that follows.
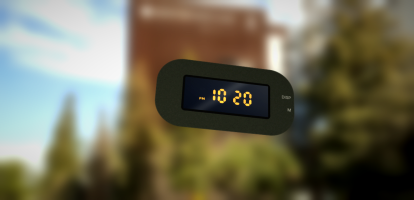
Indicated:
10.20
